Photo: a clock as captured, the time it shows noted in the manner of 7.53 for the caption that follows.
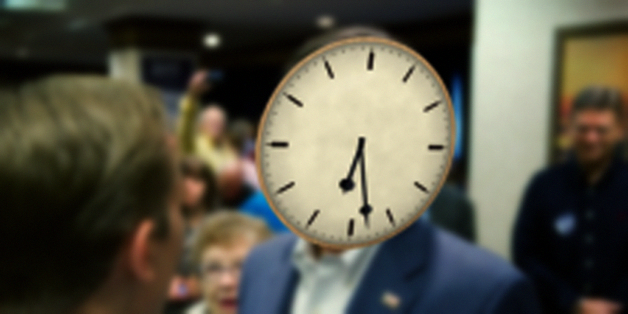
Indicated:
6.28
